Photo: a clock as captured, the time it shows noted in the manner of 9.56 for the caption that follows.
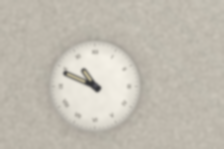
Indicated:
10.49
